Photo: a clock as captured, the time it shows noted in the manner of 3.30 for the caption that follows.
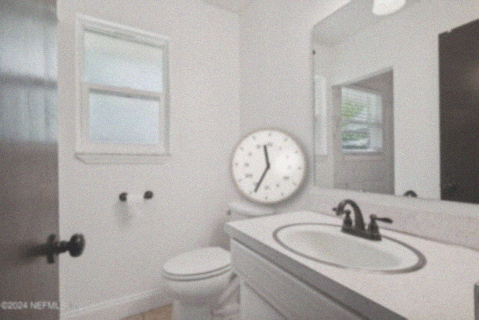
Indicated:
11.34
